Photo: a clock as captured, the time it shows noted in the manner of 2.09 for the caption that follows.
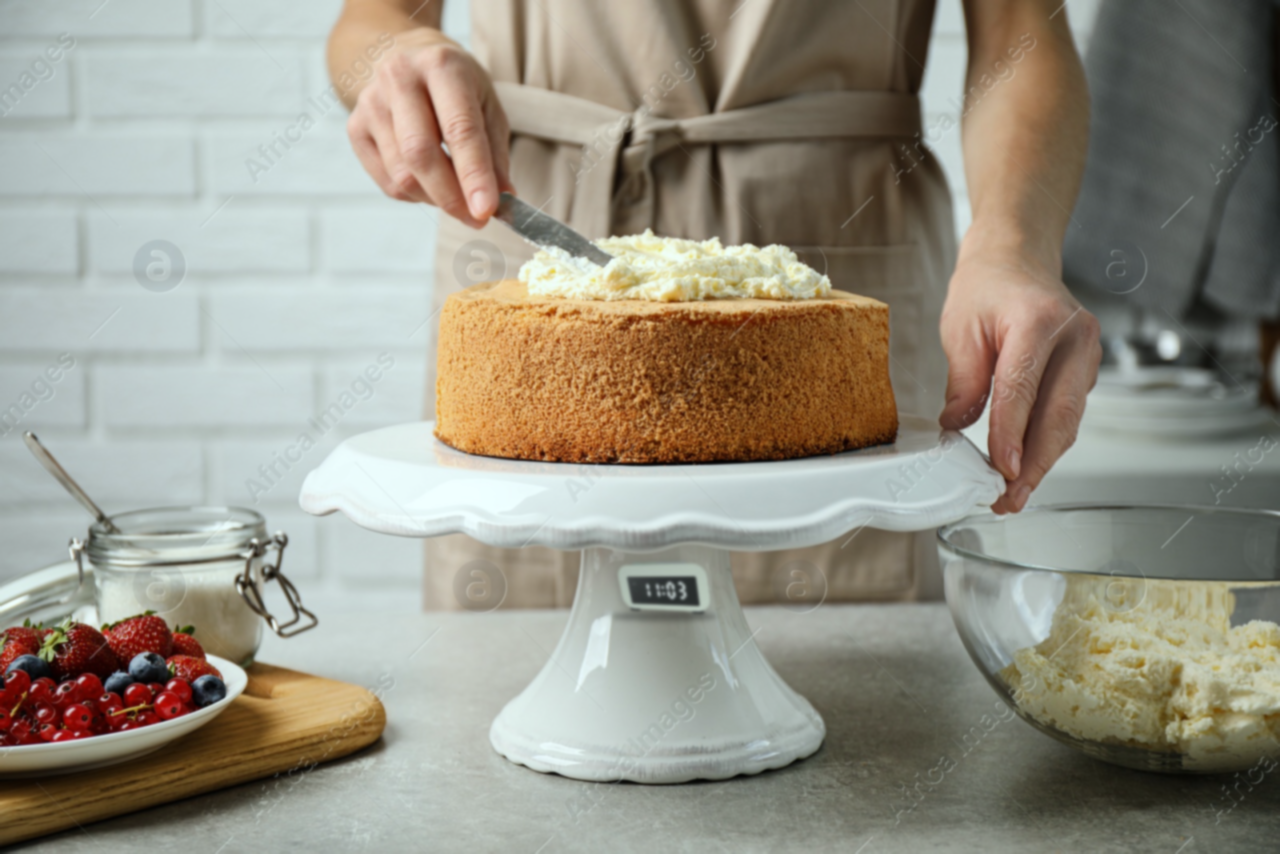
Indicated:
11.03
